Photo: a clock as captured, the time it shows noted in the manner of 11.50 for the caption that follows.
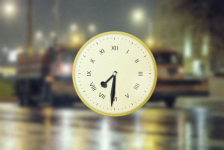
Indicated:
7.31
